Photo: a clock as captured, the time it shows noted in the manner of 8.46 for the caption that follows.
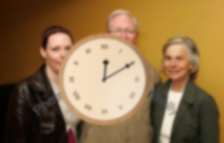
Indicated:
12.10
